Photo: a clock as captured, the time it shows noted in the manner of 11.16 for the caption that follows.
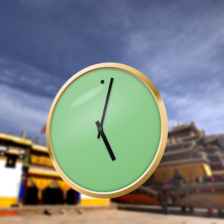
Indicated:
5.02
